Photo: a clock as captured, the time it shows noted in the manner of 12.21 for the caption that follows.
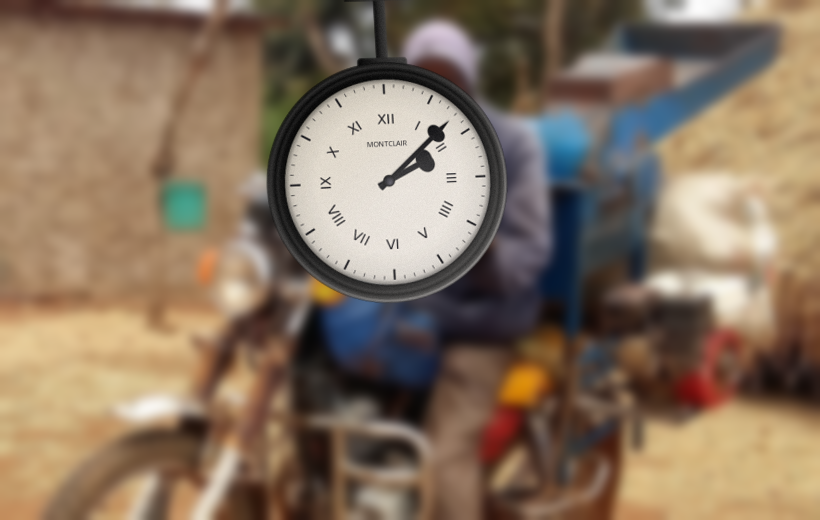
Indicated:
2.08
